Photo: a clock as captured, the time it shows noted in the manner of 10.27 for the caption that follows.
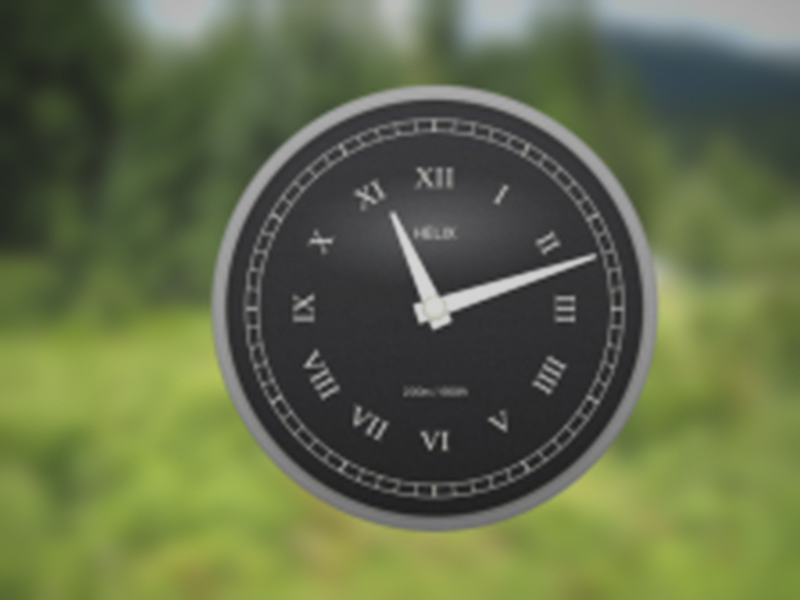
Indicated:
11.12
